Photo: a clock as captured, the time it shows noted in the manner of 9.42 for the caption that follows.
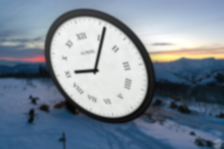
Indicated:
9.06
